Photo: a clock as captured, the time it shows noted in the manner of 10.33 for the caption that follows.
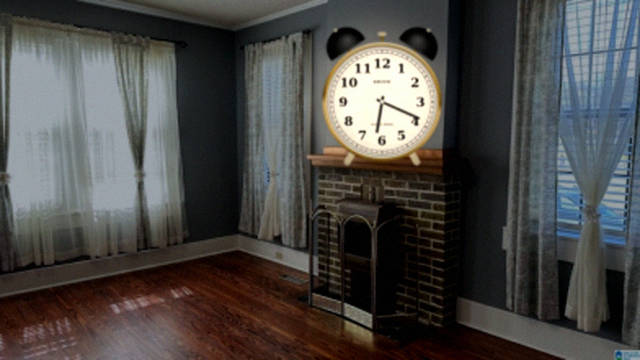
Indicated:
6.19
